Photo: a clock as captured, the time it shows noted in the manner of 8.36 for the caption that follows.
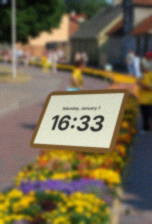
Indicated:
16.33
